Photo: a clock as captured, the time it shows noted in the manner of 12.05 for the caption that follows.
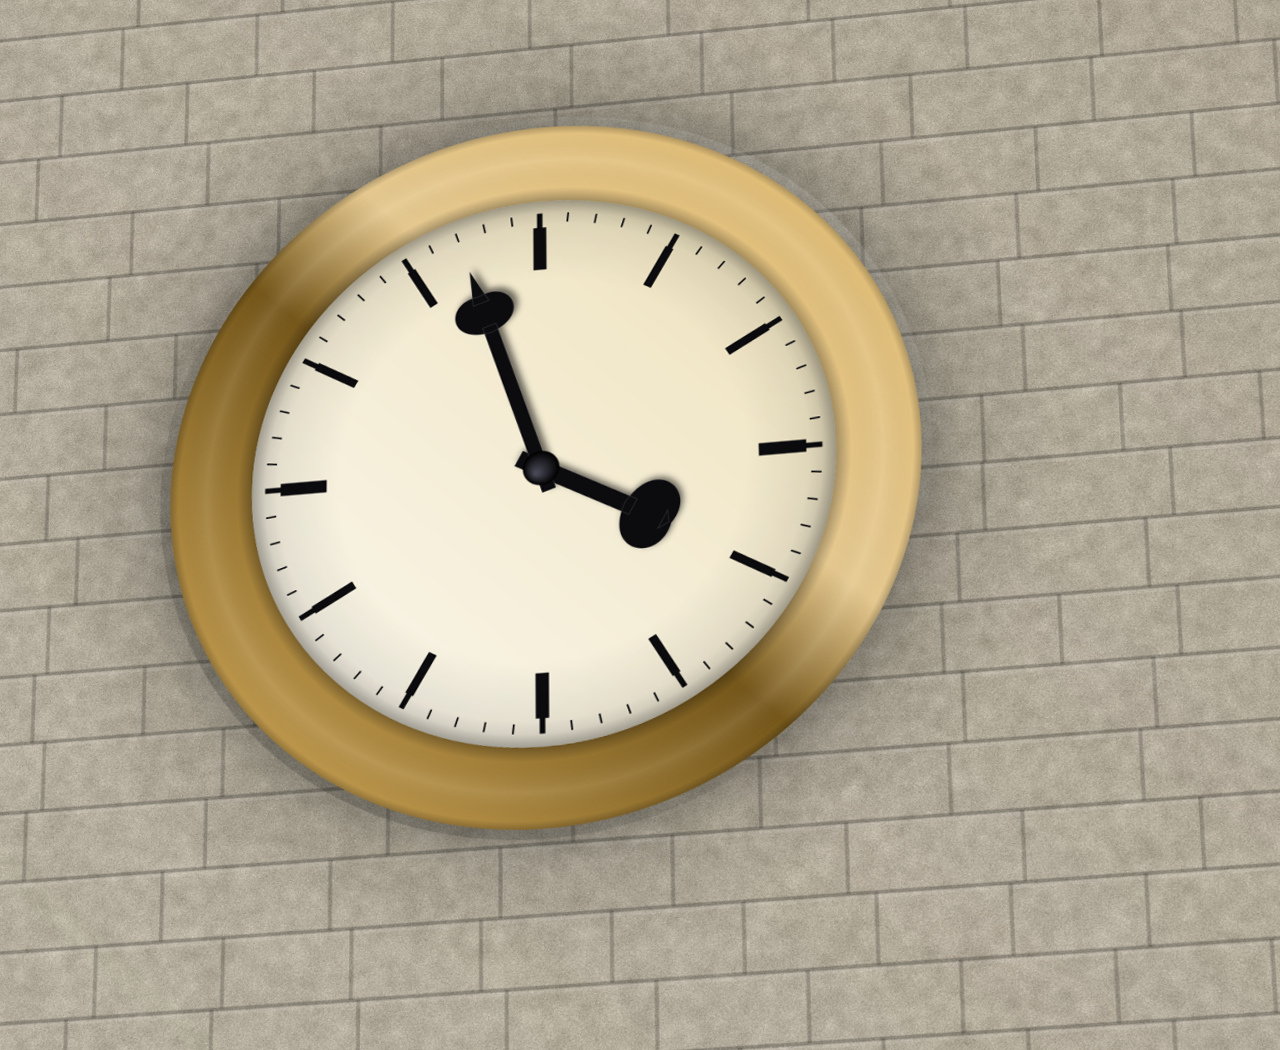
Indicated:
3.57
